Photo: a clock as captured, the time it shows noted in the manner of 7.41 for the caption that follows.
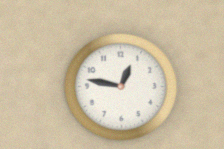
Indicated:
12.47
